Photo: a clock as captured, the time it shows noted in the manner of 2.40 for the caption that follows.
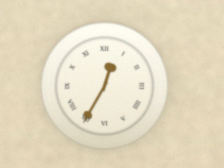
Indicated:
12.35
